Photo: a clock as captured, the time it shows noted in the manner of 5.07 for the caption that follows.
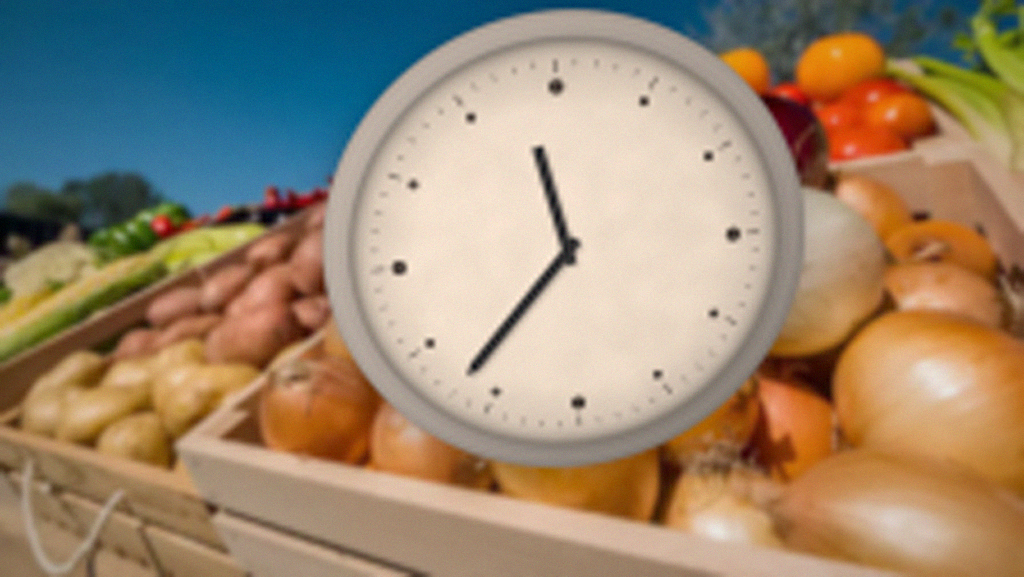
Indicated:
11.37
